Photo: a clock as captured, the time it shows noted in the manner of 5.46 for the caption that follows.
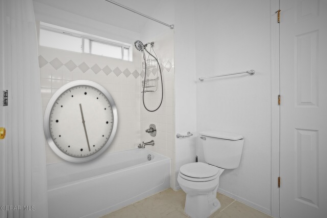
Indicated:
11.27
